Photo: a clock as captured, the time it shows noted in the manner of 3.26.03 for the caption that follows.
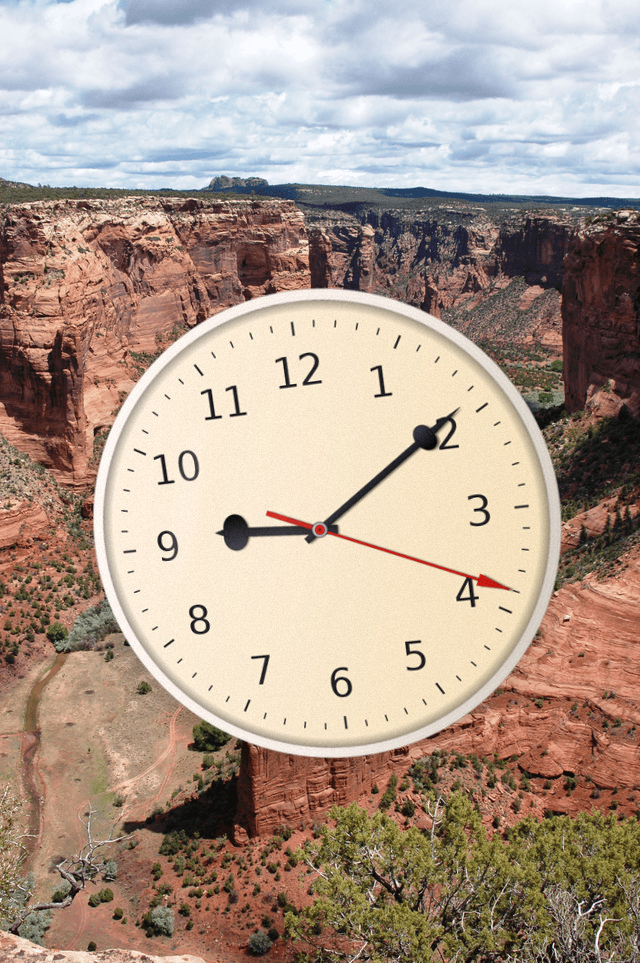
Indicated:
9.09.19
